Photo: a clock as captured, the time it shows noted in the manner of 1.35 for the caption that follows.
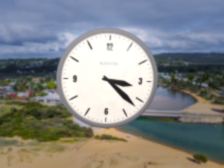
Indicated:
3.22
